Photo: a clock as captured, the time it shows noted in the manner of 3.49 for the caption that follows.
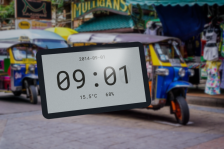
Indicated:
9.01
